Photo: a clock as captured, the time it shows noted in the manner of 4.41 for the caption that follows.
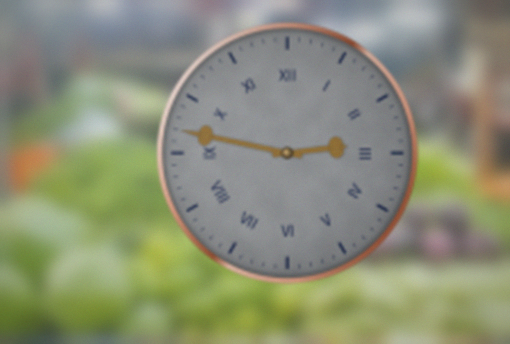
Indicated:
2.47
